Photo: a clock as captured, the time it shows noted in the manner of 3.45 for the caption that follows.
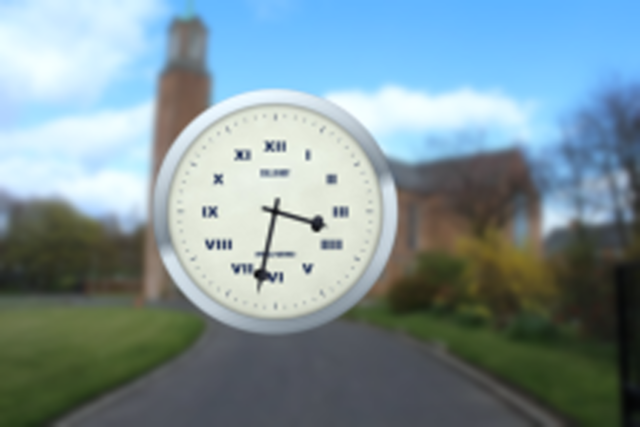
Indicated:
3.32
